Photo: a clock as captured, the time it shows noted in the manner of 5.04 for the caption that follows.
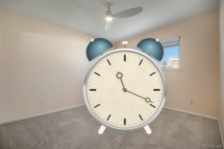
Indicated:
11.19
